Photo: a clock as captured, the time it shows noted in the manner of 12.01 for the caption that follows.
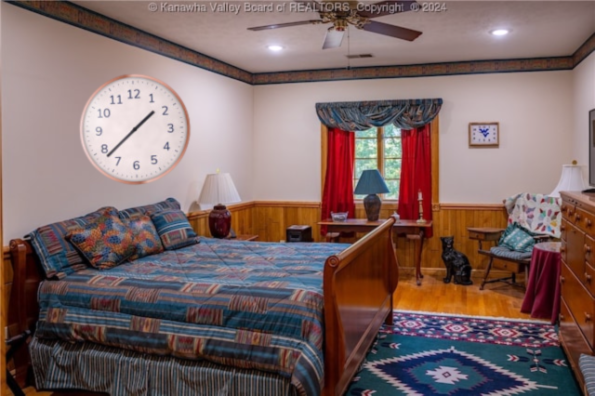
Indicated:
1.38
